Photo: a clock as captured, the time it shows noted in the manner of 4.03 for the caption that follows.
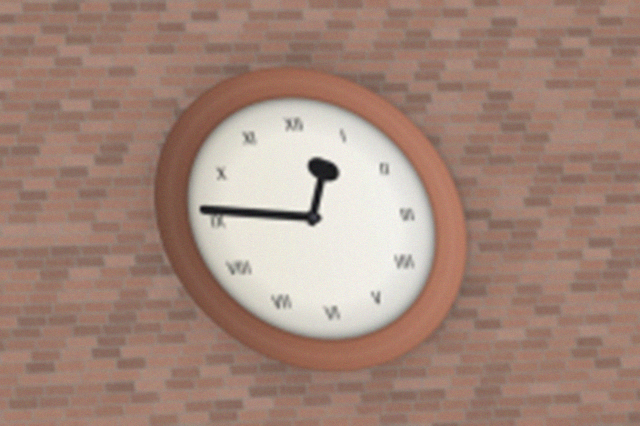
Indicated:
12.46
